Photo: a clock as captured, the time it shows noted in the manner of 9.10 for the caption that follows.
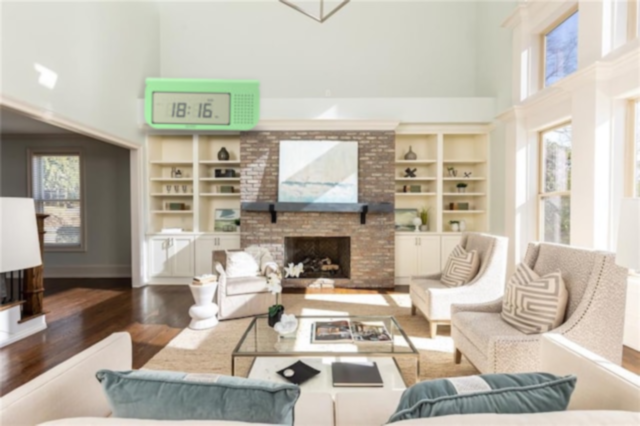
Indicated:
18.16
